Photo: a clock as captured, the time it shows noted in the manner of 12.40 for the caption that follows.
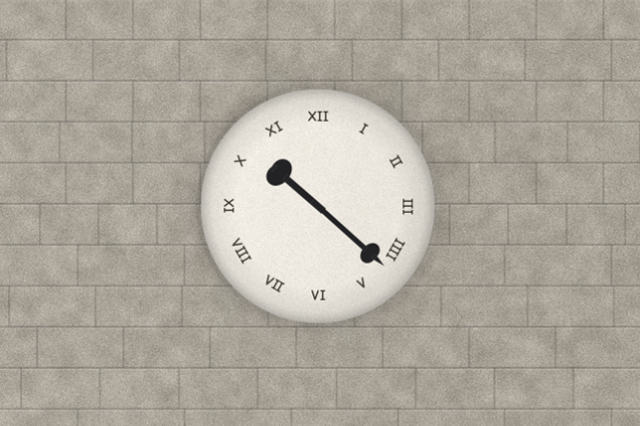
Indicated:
10.22
